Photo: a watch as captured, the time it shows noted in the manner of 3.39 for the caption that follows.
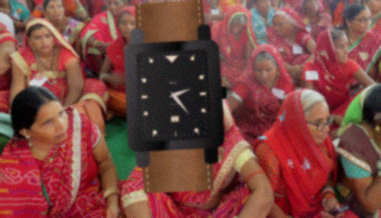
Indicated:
2.24
